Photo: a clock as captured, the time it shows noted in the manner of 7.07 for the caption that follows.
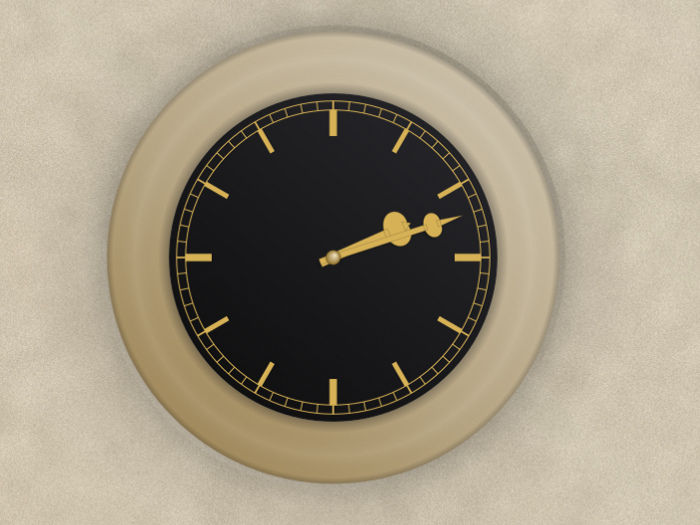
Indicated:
2.12
